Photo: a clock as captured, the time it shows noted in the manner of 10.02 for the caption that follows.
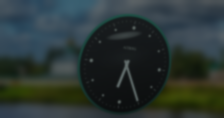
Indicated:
6.25
